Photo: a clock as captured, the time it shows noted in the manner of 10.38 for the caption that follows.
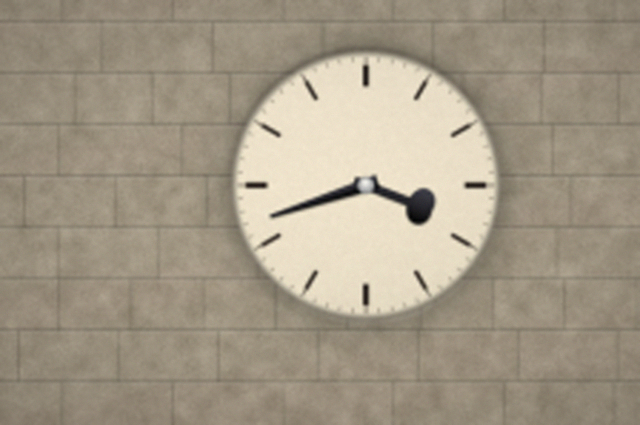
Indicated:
3.42
